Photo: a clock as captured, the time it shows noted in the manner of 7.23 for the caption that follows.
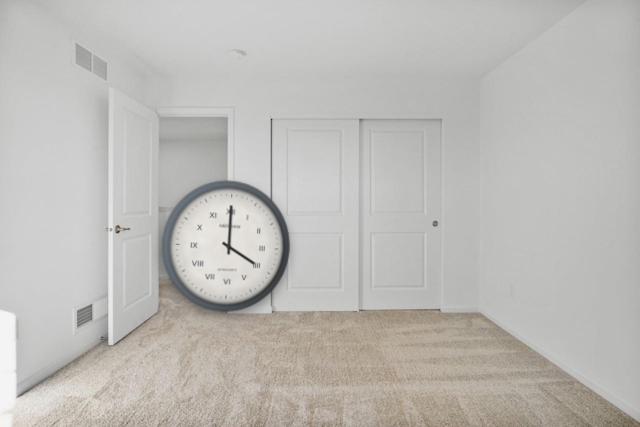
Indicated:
4.00
